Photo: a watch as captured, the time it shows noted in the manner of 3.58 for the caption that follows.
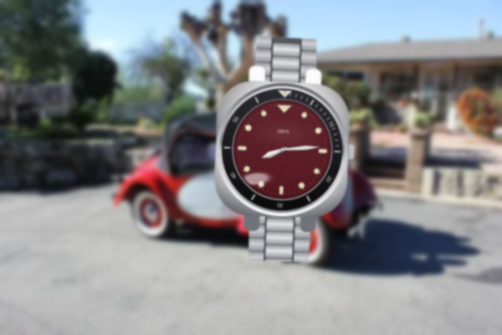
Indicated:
8.14
